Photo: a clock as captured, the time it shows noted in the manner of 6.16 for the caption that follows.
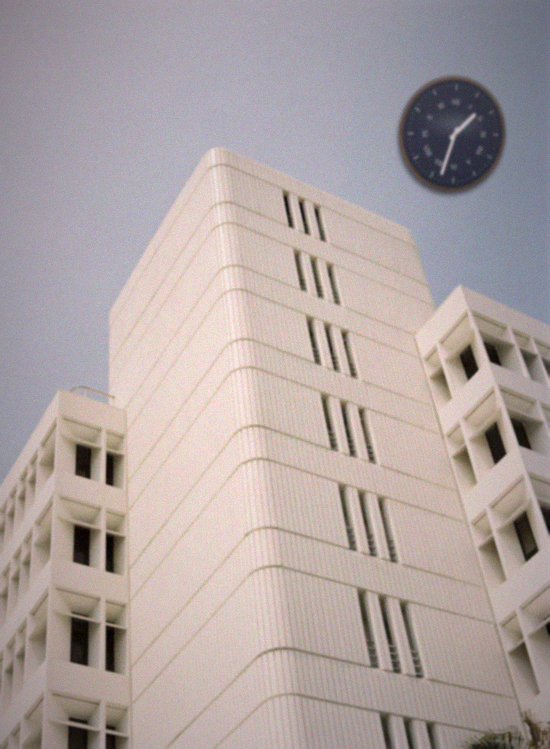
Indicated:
1.33
